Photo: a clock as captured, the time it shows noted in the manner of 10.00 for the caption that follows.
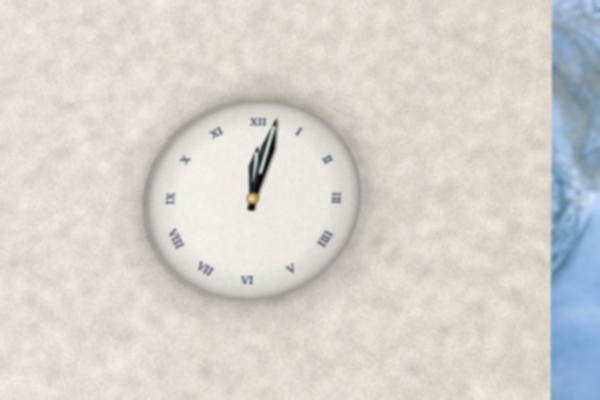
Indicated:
12.02
